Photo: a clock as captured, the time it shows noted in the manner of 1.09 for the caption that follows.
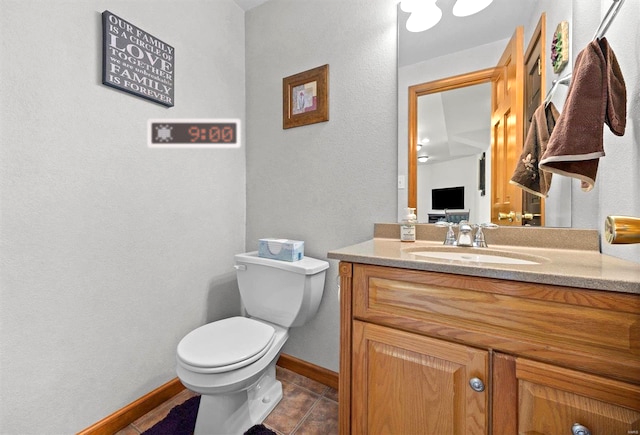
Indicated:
9.00
